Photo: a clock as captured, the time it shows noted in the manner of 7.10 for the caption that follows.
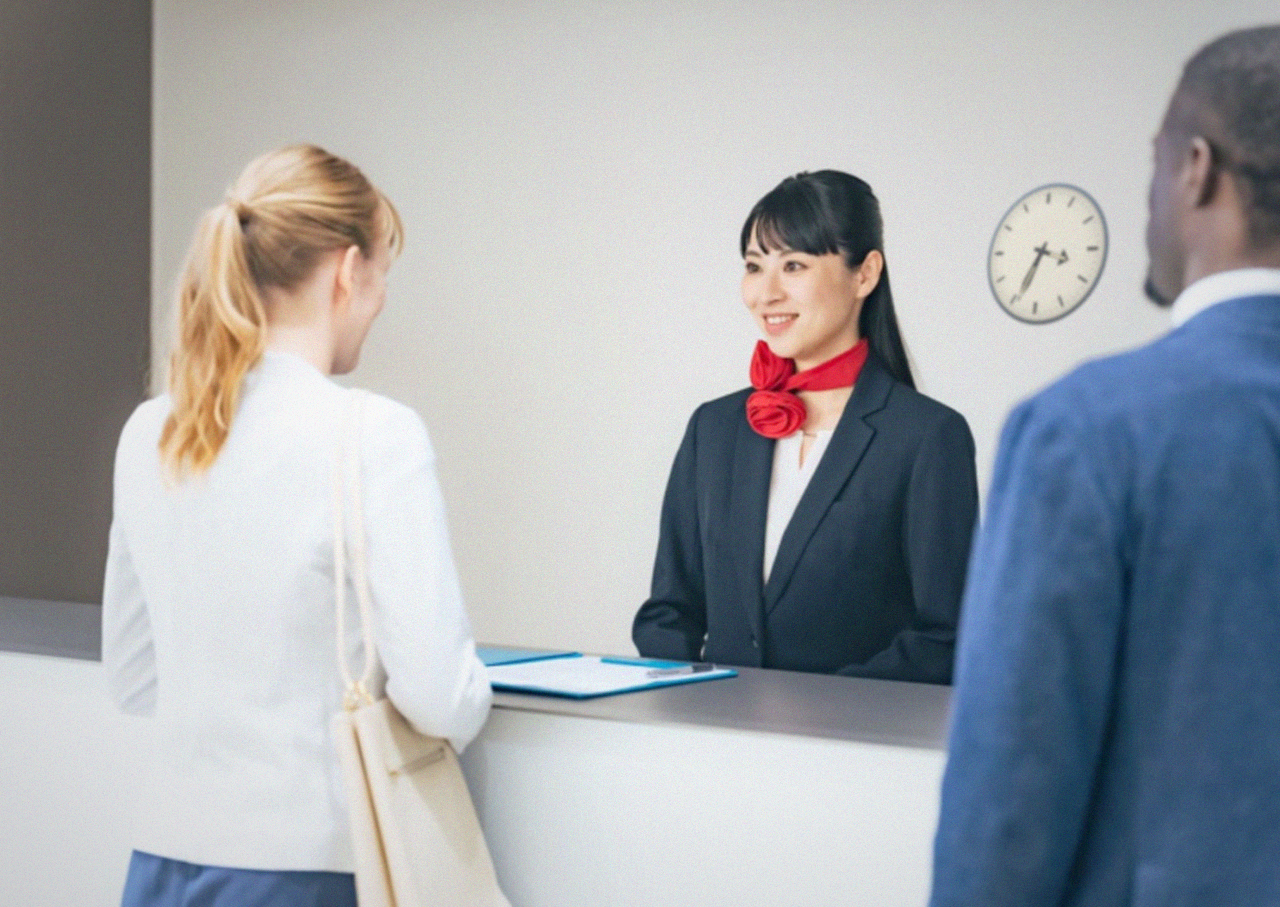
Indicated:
3.34
